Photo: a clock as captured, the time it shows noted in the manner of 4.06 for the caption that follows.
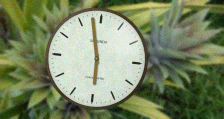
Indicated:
5.58
